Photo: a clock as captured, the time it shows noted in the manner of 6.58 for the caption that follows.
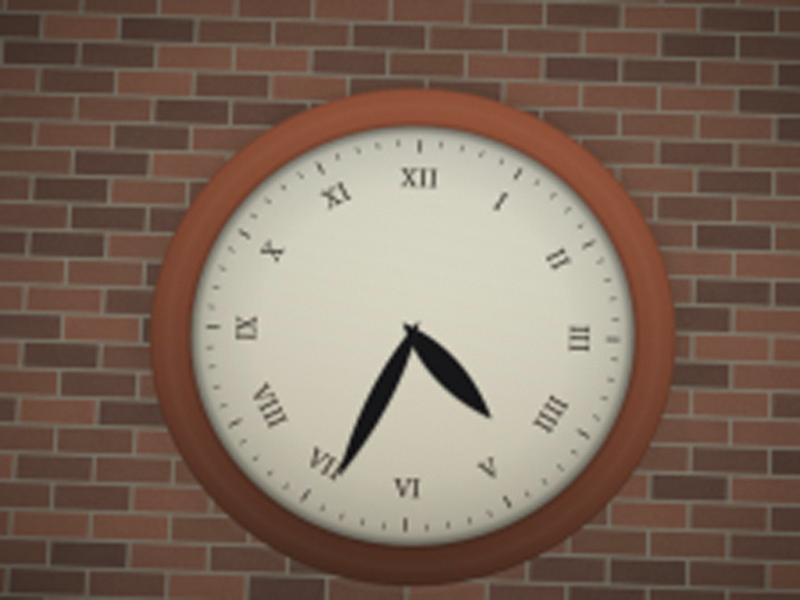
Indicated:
4.34
